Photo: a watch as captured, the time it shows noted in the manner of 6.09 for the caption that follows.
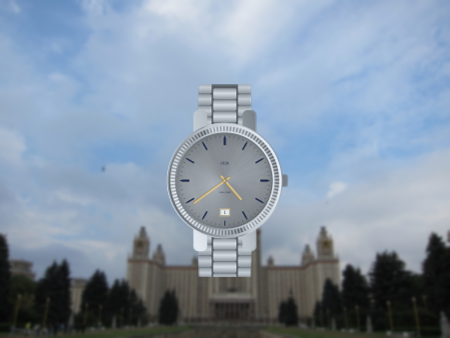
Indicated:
4.39
